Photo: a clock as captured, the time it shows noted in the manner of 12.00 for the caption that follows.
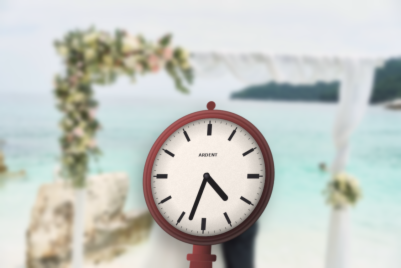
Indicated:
4.33
